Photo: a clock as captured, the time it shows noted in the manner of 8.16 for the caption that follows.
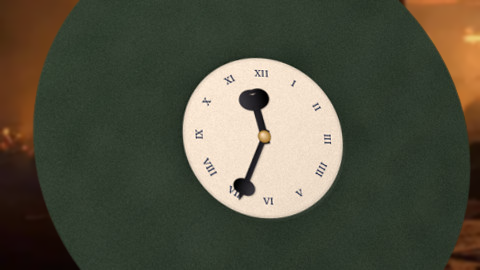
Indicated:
11.34
